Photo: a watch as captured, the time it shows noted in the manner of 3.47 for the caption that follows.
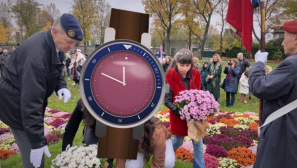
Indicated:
11.48
